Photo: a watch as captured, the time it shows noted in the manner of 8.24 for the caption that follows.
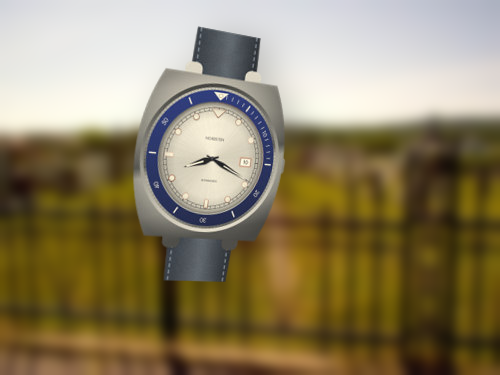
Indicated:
8.19
